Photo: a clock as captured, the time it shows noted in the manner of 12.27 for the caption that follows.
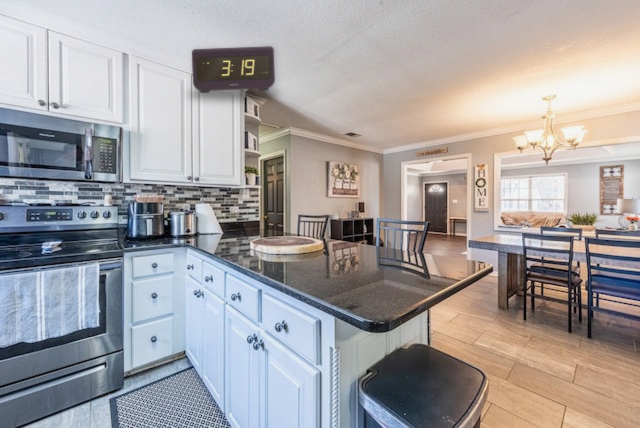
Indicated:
3.19
